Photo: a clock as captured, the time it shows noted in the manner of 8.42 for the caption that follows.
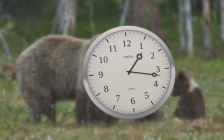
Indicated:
1.17
